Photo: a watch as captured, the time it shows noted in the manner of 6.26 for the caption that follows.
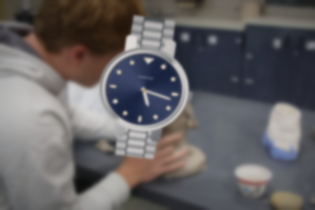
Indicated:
5.17
